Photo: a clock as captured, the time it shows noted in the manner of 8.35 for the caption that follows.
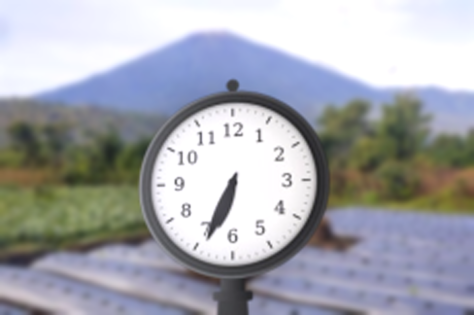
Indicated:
6.34
